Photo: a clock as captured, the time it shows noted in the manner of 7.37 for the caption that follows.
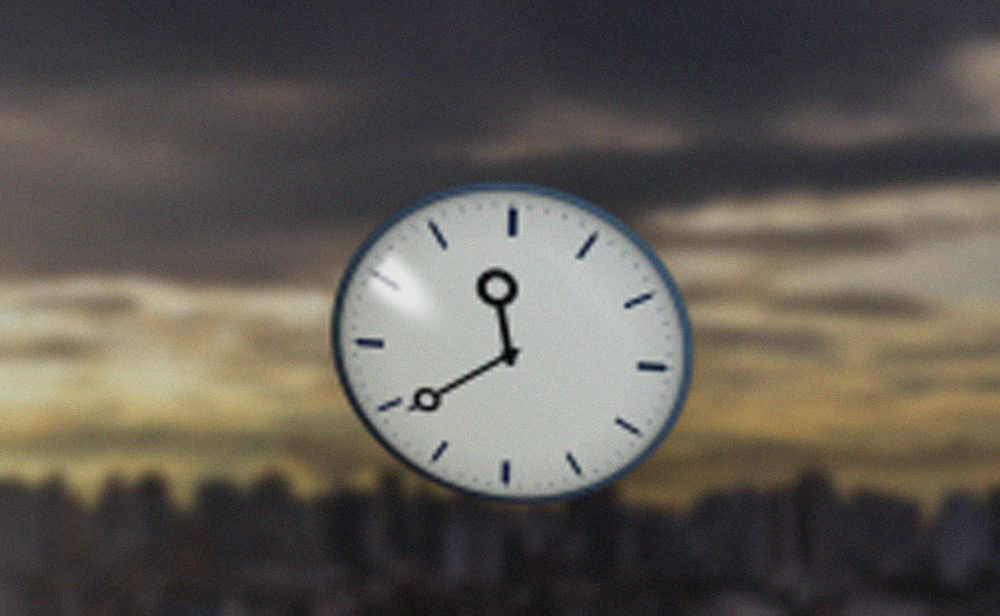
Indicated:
11.39
